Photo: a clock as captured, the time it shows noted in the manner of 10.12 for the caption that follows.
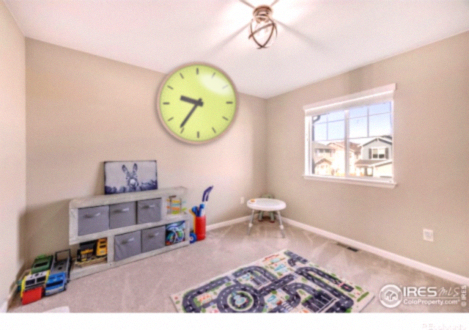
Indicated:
9.36
